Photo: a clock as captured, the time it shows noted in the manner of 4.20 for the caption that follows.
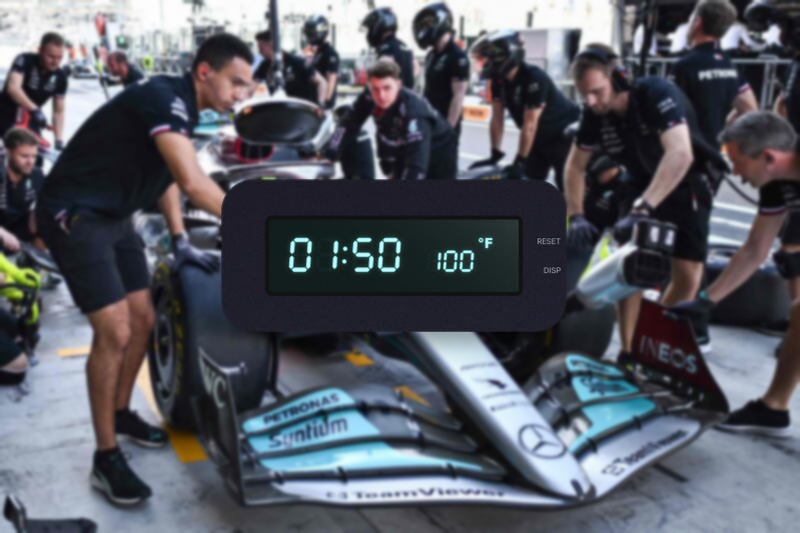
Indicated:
1.50
